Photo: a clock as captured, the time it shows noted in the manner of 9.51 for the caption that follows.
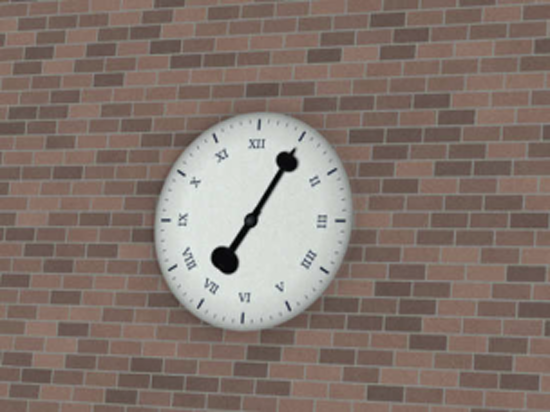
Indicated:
7.05
